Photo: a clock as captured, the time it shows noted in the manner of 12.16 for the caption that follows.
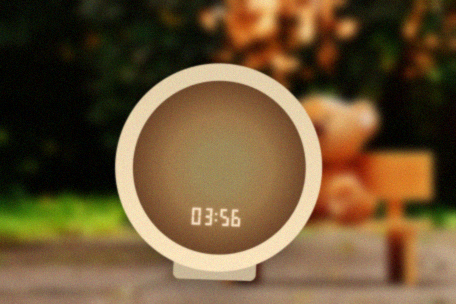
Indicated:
3.56
